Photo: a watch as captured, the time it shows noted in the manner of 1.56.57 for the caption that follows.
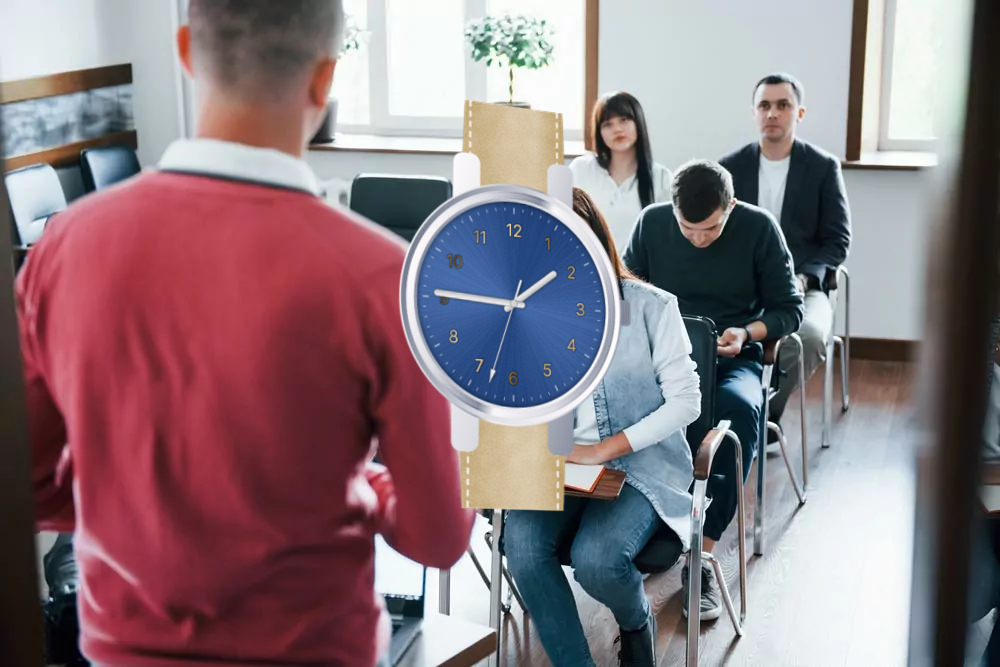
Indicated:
1.45.33
